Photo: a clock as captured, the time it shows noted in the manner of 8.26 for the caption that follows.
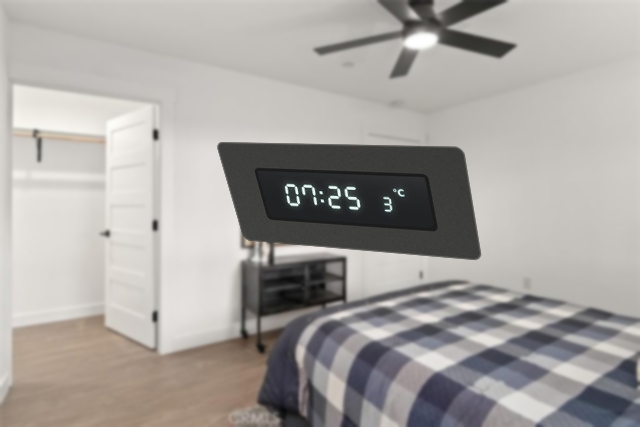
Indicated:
7.25
